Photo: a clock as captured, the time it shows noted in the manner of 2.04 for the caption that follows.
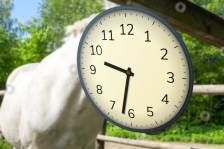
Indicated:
9.32
